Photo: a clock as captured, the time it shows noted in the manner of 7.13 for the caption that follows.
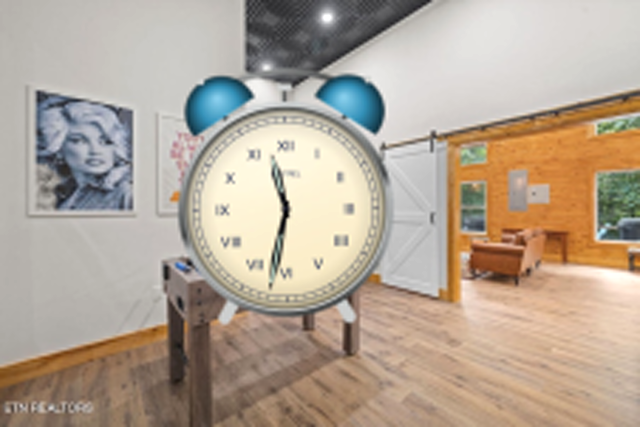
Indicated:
11.32
